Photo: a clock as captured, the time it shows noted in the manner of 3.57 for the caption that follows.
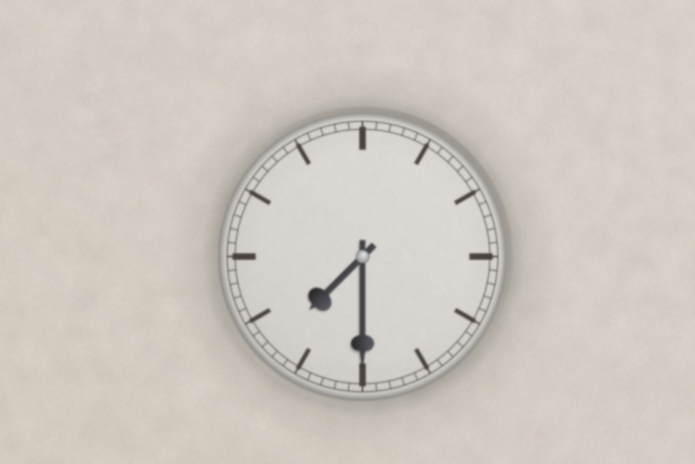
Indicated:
7.30
